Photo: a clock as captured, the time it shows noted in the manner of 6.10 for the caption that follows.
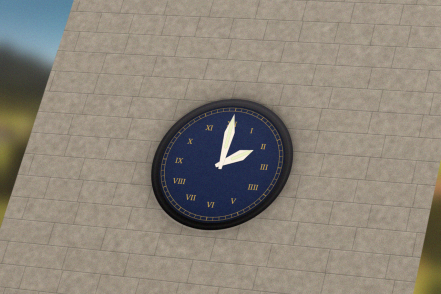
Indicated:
2.00
